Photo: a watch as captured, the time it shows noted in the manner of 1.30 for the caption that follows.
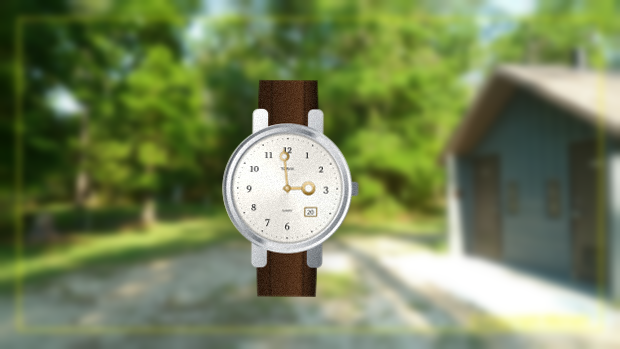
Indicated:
2.59
